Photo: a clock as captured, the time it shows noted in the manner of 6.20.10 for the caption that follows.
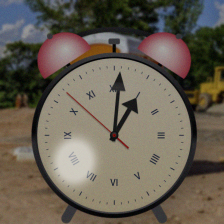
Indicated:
1.00.52
